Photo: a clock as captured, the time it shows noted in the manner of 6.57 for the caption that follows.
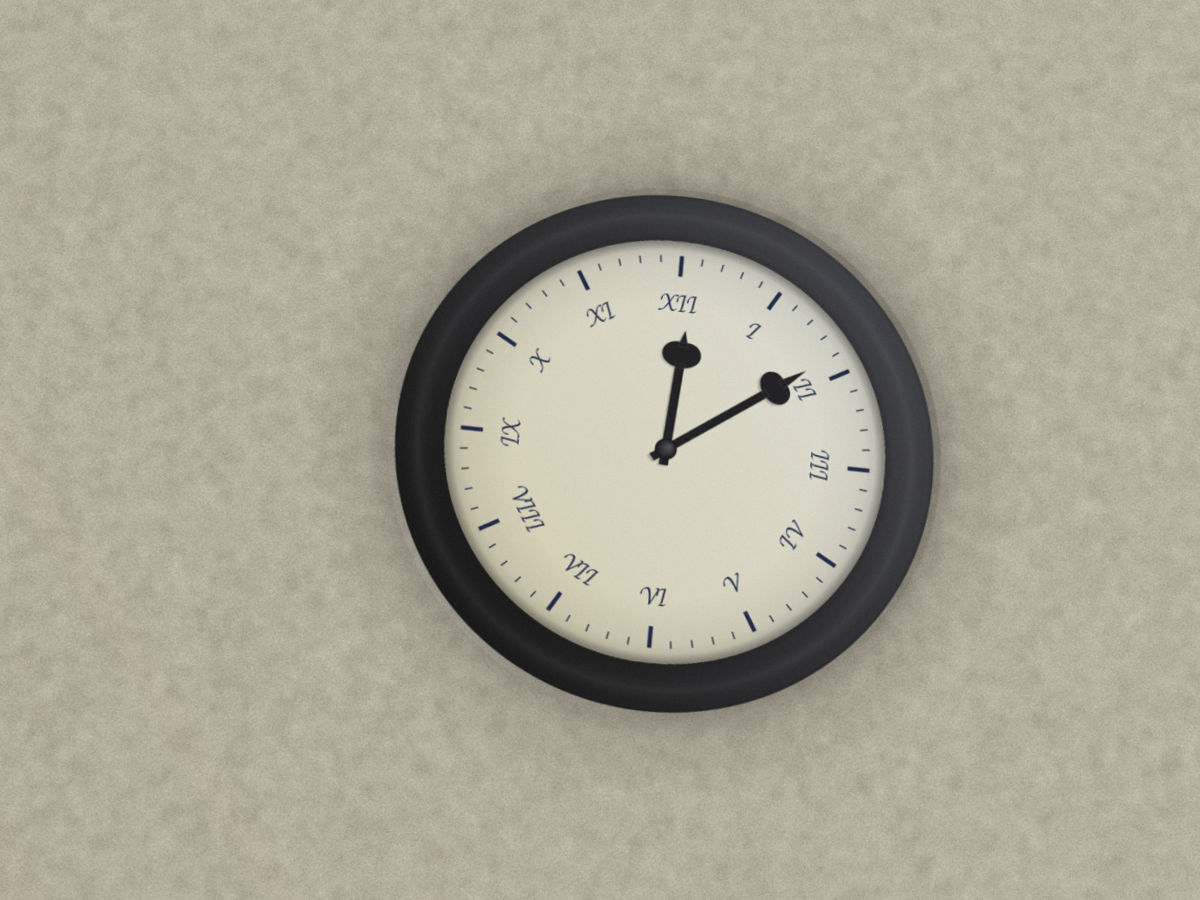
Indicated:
12.09
